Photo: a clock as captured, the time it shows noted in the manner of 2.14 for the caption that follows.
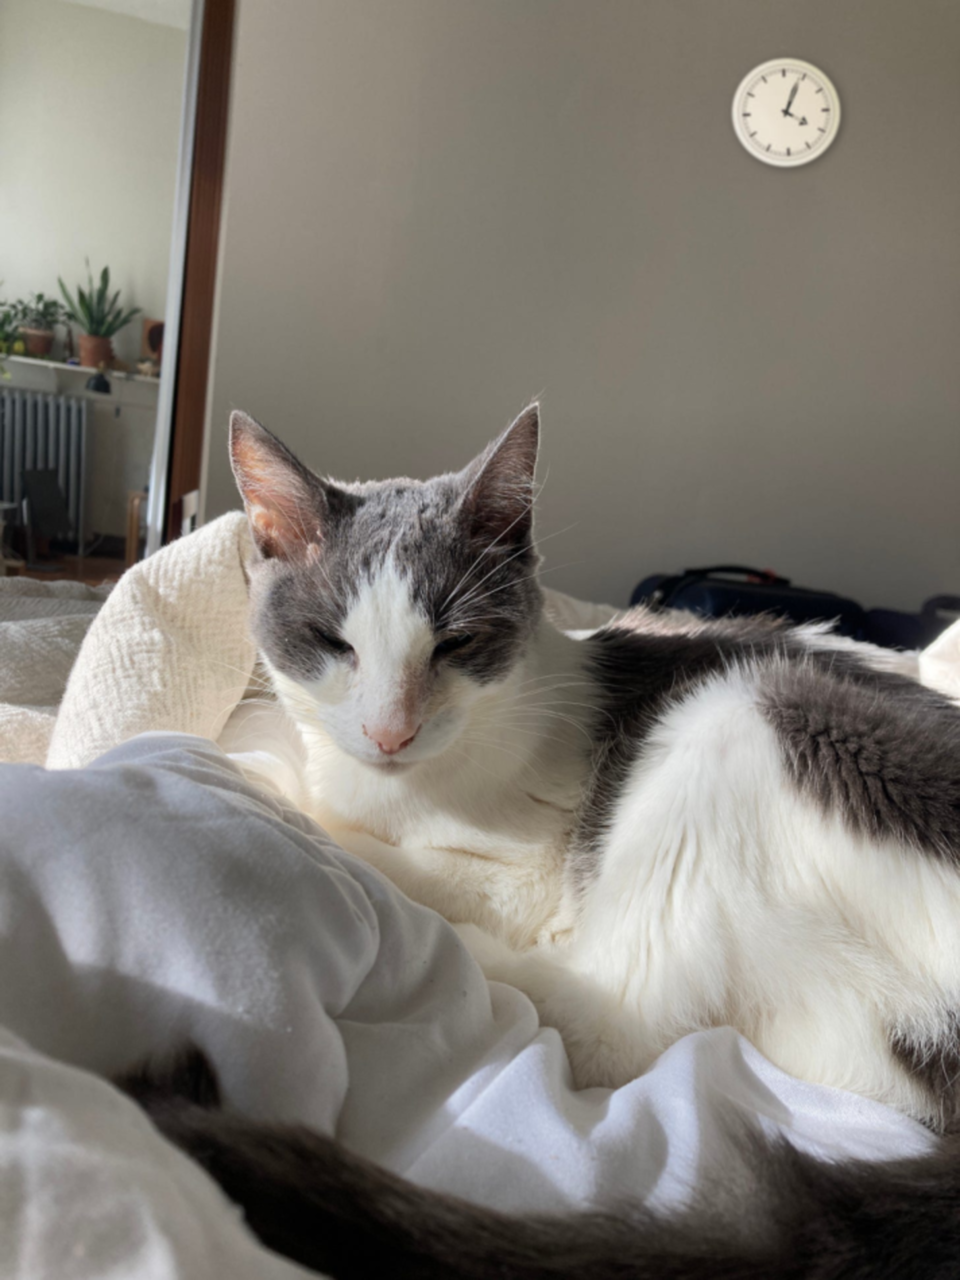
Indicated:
4.04
